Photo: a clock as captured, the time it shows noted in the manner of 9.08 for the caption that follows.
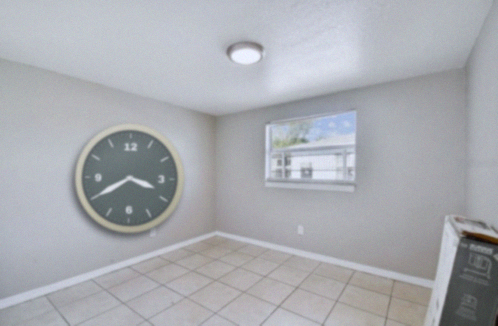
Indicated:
3.40
